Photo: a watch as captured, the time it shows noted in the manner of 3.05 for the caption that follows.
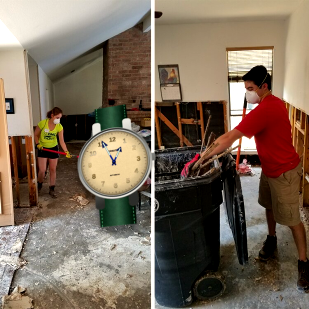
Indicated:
12.56
